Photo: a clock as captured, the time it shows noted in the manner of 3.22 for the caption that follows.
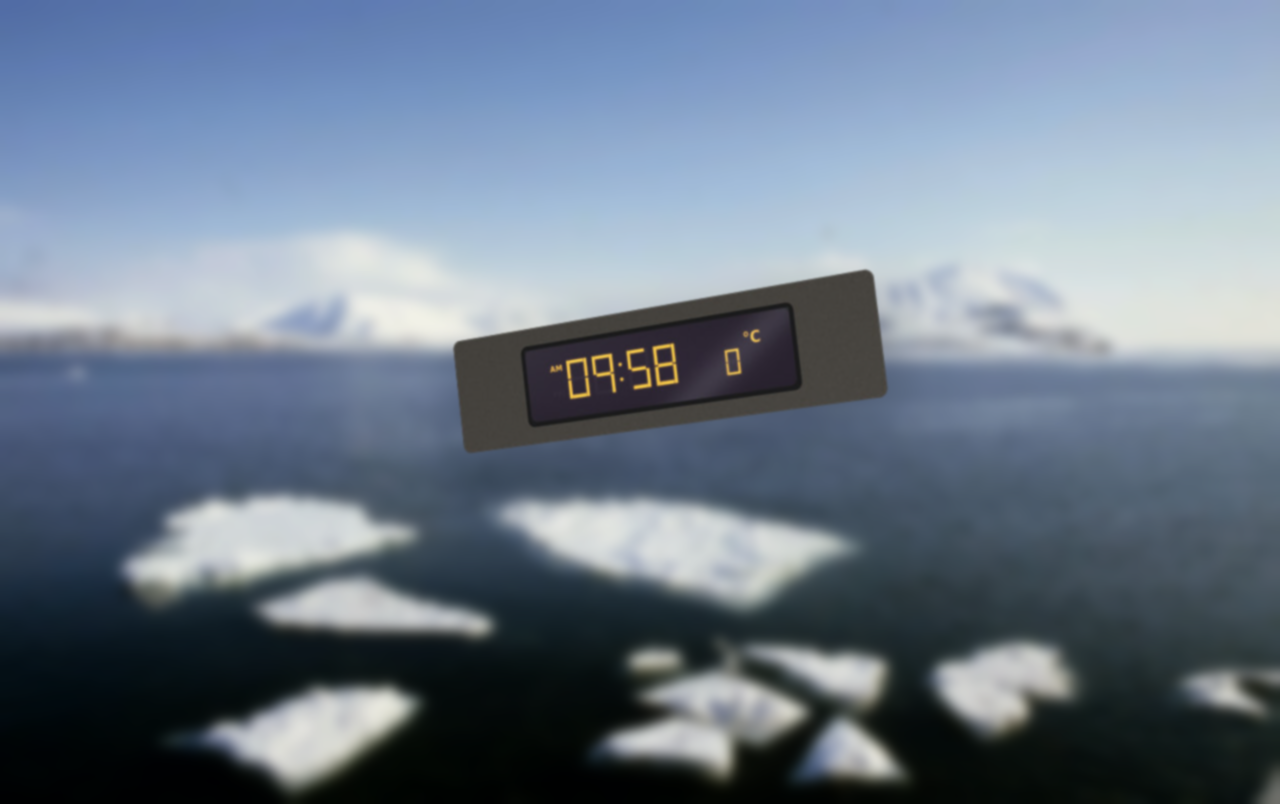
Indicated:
9.58
